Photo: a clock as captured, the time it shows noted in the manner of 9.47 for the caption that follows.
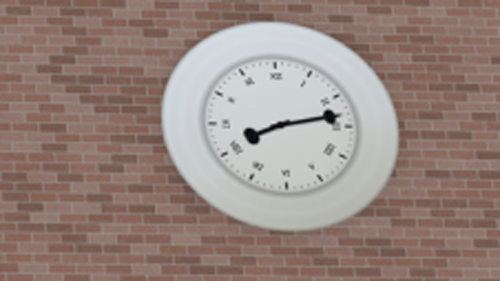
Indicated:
8.13
